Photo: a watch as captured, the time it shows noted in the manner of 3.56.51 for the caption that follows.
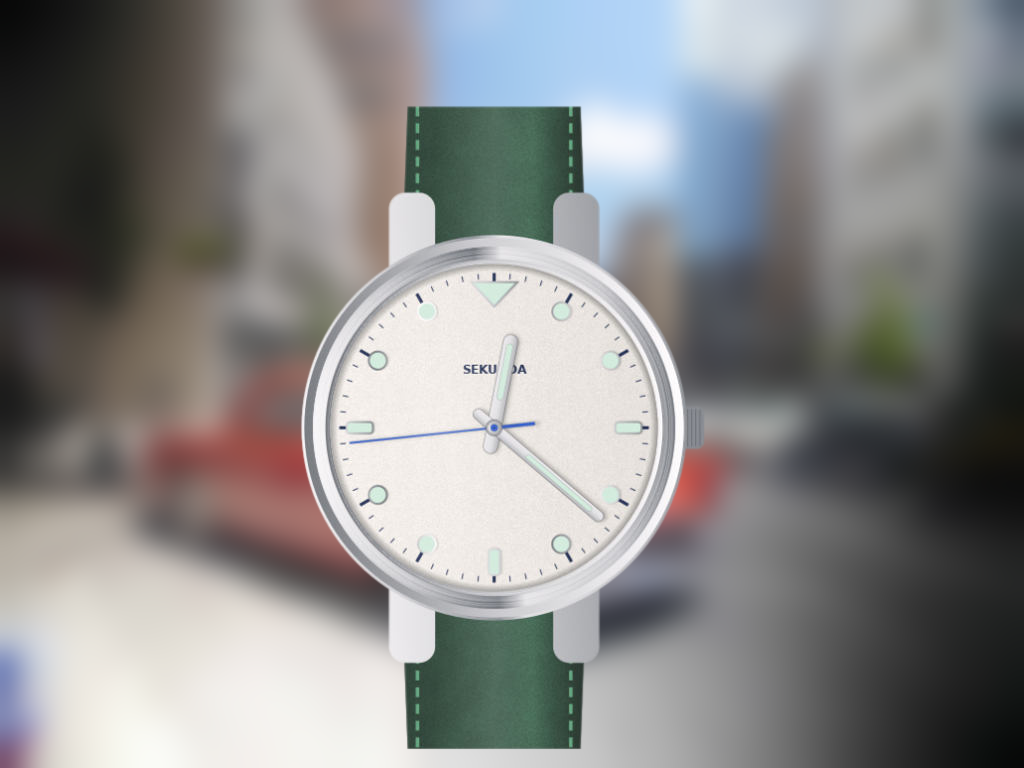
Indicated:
12.21.44
